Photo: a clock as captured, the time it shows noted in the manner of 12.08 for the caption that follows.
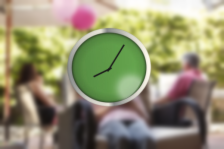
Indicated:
8.05
